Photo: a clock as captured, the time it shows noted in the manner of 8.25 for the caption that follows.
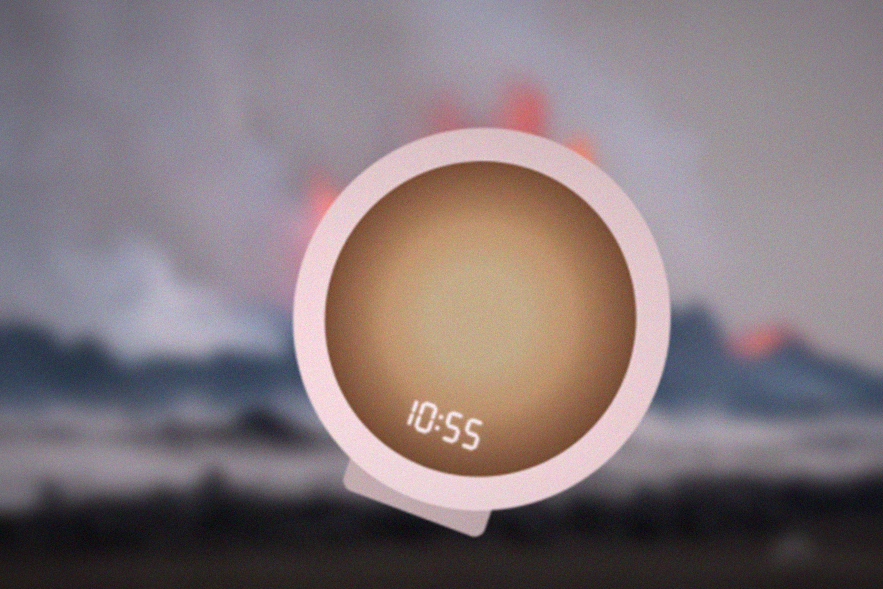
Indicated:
10.55
